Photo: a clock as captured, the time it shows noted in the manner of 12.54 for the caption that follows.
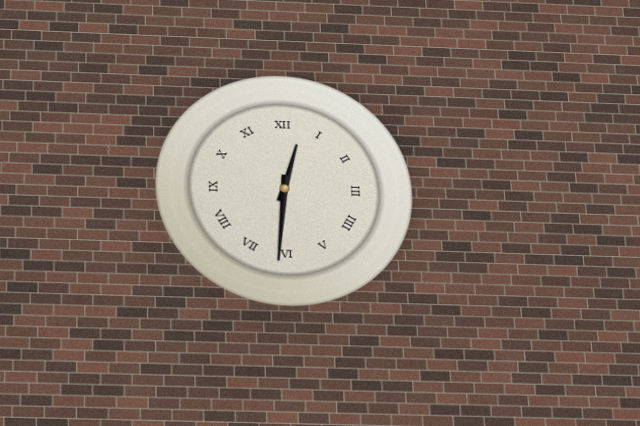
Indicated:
12.31
